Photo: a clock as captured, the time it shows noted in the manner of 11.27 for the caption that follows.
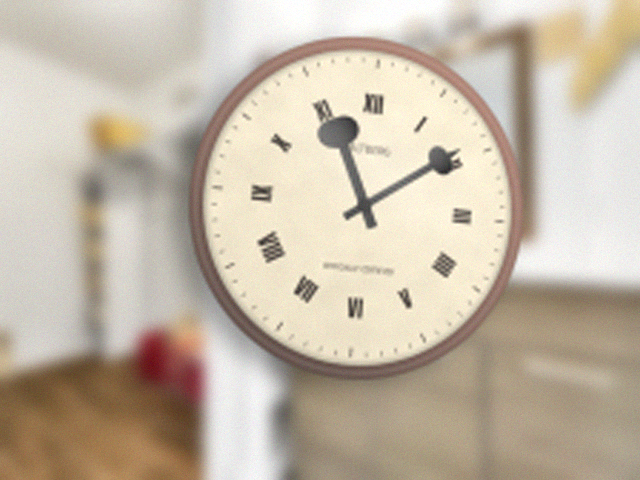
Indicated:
11.09
